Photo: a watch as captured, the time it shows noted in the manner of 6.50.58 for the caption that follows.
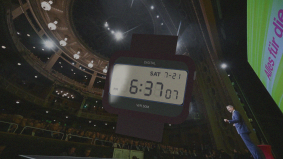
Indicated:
6.37.07
